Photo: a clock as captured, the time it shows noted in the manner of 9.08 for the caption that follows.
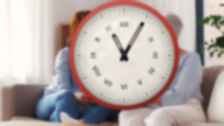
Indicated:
11.05
